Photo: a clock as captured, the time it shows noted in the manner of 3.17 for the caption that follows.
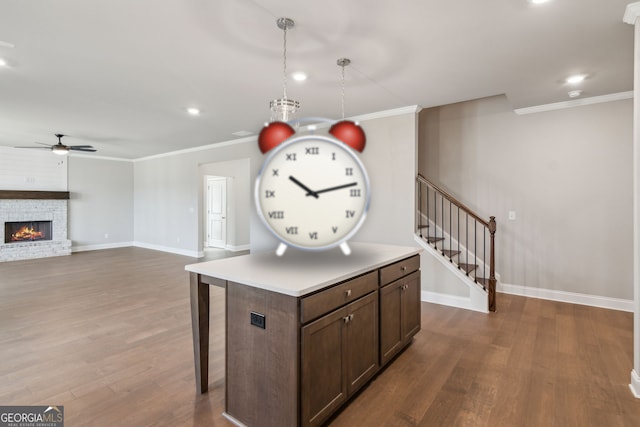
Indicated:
10.13
